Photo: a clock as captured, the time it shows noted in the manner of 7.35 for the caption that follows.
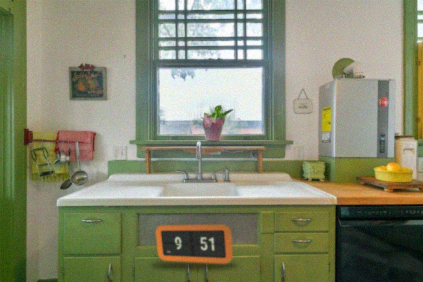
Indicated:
9.51
